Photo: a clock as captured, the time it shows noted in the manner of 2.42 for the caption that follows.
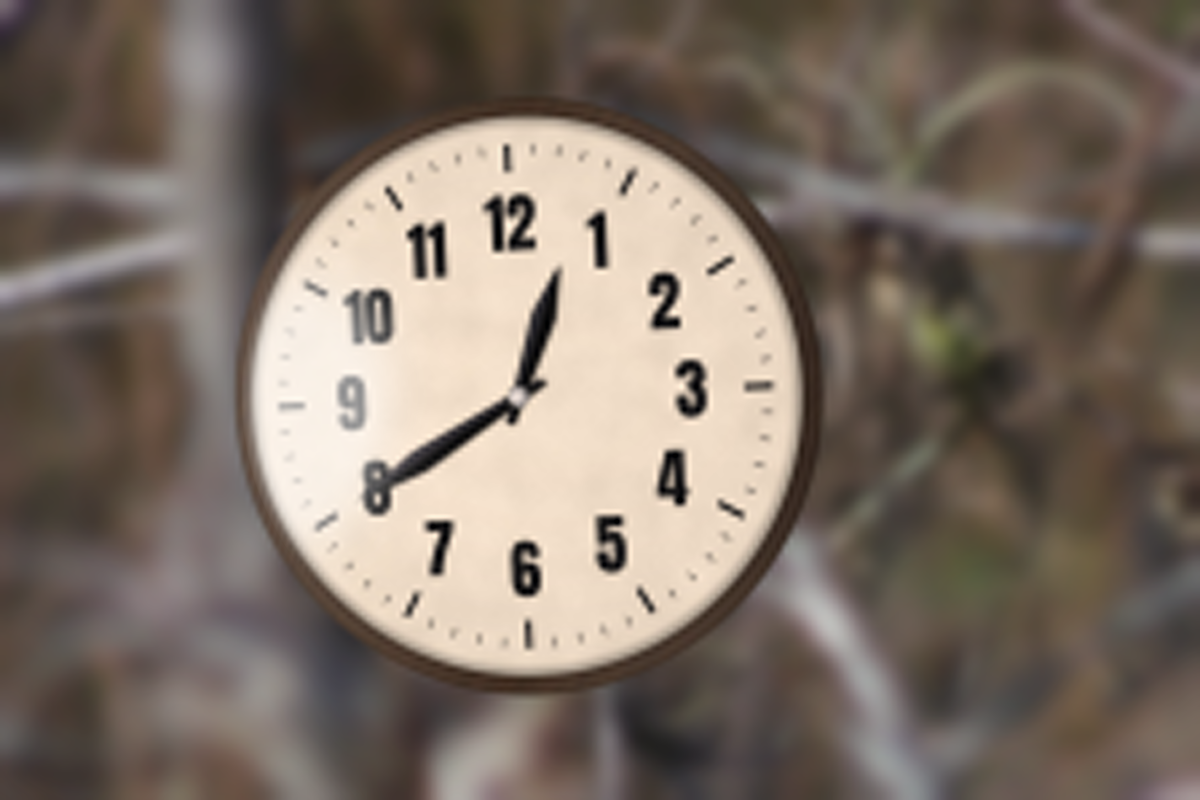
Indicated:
12.40
